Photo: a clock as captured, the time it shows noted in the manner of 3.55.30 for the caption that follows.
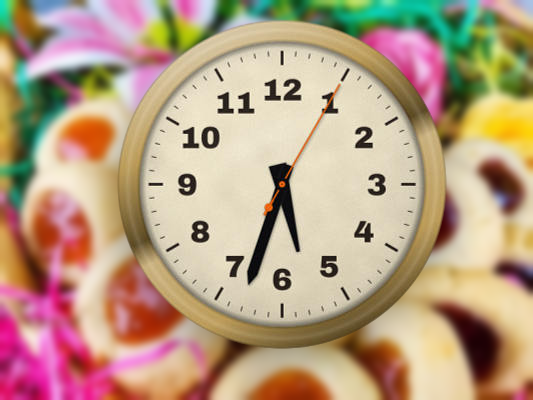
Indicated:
5.33.05
